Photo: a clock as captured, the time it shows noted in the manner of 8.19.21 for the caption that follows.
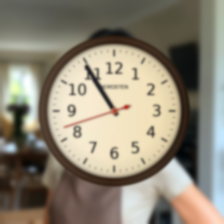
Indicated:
10.54.42
